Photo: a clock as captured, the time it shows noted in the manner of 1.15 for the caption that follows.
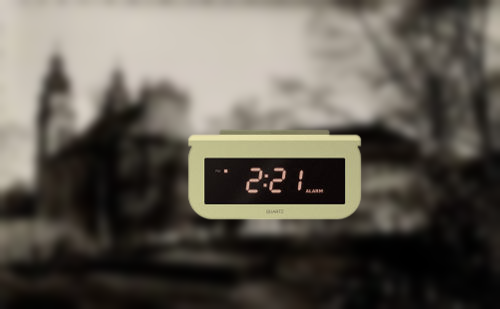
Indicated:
2.21
